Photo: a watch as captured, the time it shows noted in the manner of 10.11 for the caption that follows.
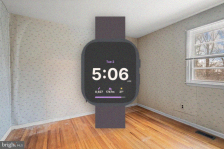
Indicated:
5.06
